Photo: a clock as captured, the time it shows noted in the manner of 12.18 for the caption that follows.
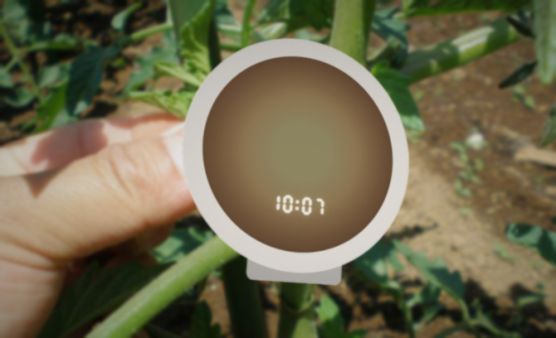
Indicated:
10.07
